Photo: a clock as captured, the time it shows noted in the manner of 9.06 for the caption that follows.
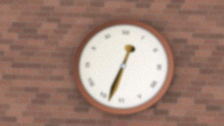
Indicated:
12.33
